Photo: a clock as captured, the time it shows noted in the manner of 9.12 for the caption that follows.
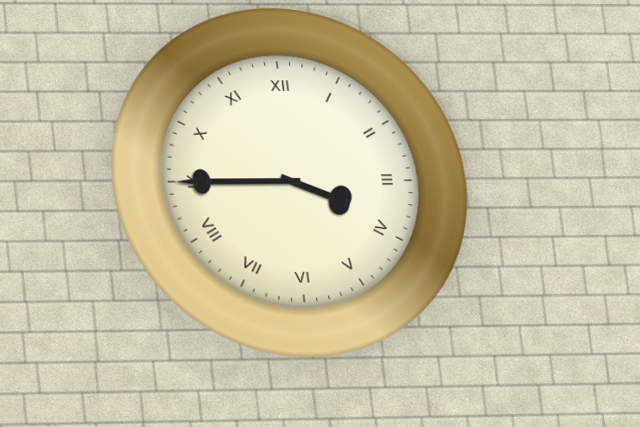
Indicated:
3.45
